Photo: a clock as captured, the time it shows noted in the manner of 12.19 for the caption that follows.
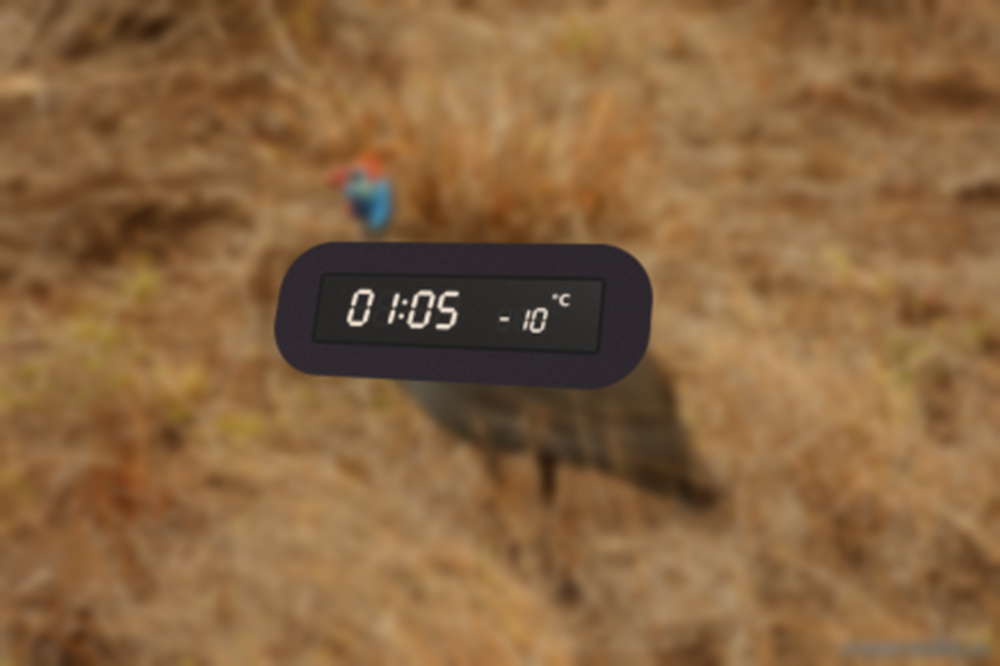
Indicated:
1.05
